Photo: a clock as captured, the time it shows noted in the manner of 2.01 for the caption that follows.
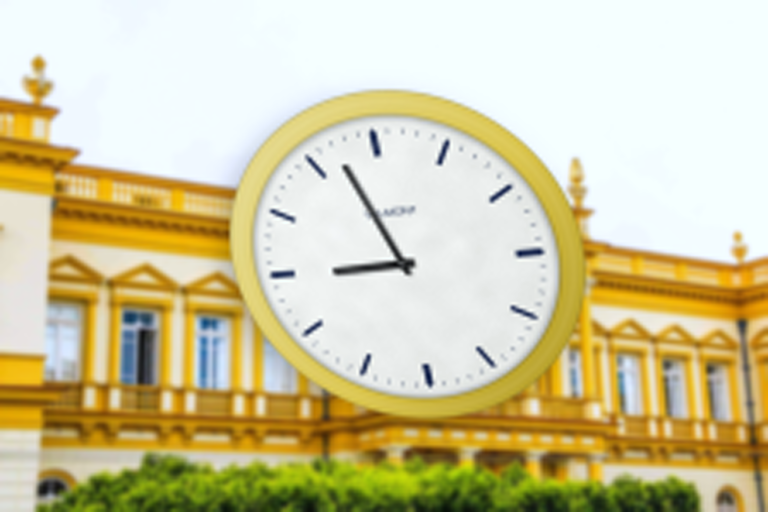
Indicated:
8.57
